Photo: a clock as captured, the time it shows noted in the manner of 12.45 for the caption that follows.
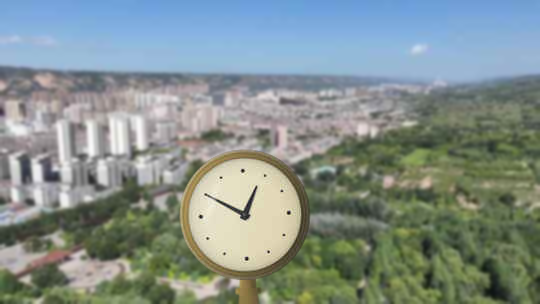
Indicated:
12.50
